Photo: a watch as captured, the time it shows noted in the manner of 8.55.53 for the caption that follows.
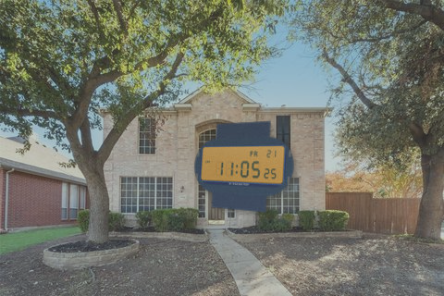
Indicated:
11.05.25
